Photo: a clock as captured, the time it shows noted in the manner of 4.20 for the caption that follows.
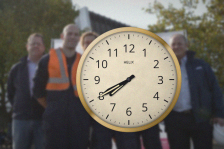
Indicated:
7.40
